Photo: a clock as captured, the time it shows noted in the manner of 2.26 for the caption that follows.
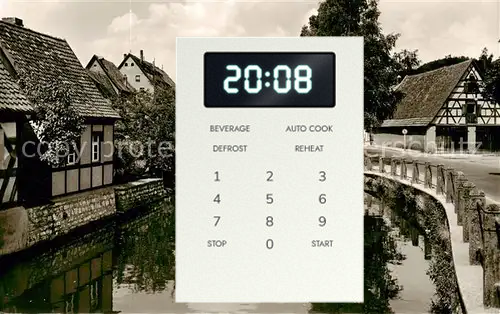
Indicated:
20.08
